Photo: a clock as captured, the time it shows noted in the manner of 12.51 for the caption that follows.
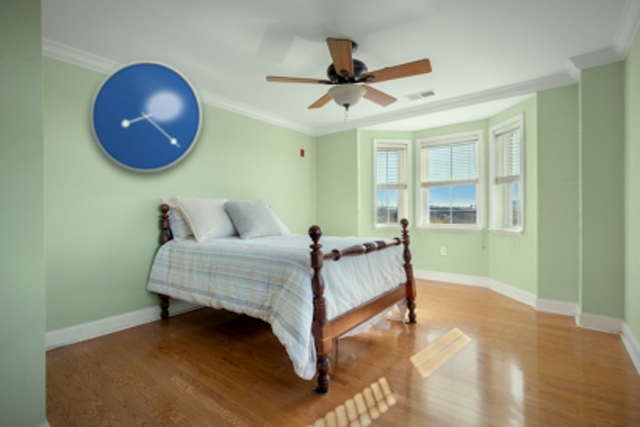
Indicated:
8.22
